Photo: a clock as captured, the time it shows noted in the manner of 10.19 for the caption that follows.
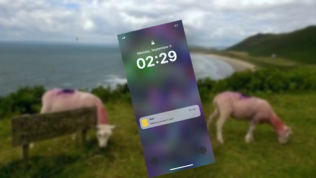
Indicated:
2.29
